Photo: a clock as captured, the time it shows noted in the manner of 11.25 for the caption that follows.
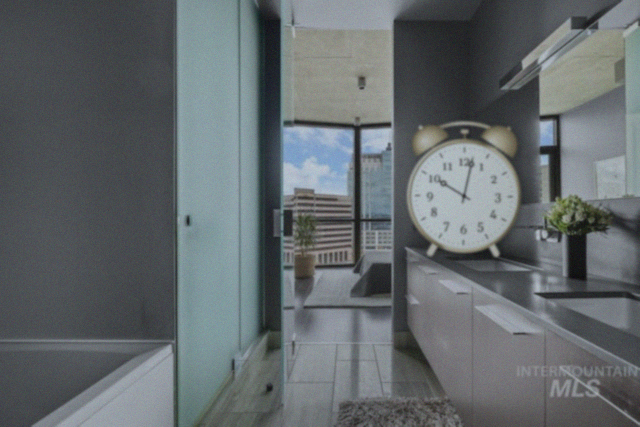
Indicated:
10.02
